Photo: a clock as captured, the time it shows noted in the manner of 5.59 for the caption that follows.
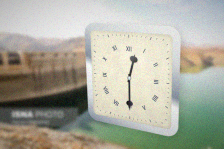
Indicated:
12.30
